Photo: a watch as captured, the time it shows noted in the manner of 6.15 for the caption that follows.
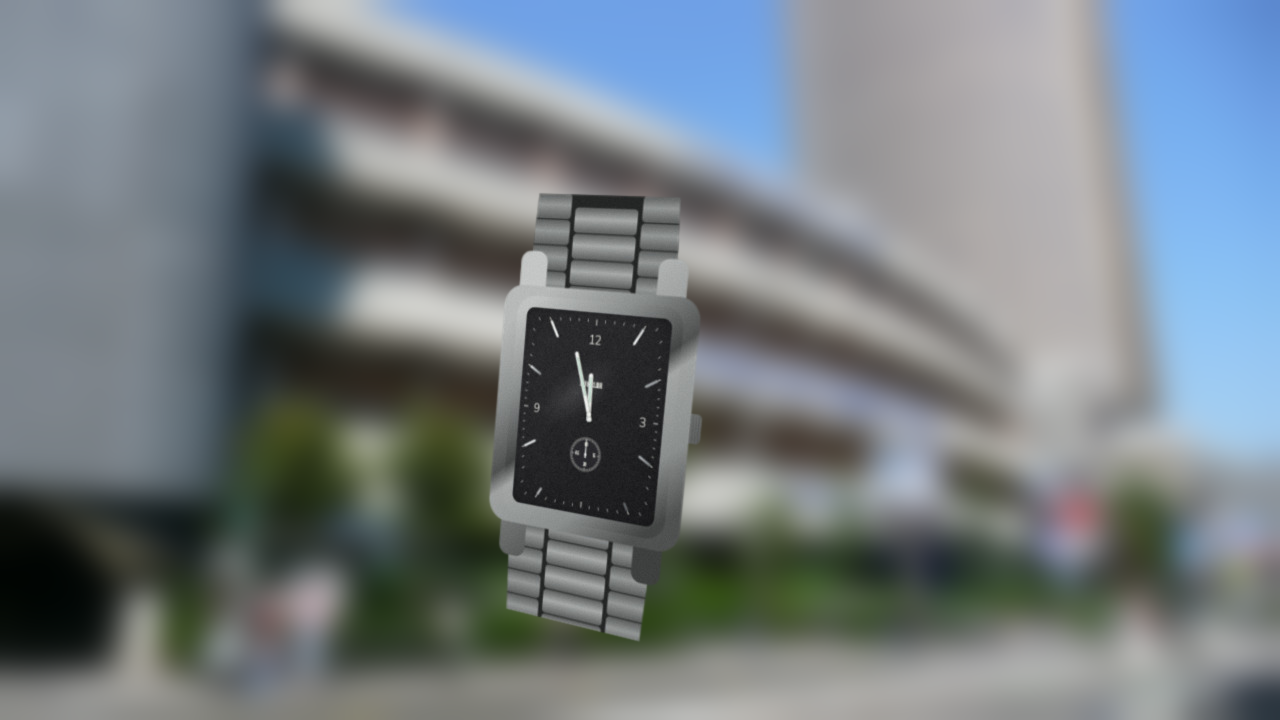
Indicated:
11.57
